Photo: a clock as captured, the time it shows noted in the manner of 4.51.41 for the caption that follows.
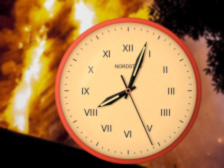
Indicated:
8.03.26
